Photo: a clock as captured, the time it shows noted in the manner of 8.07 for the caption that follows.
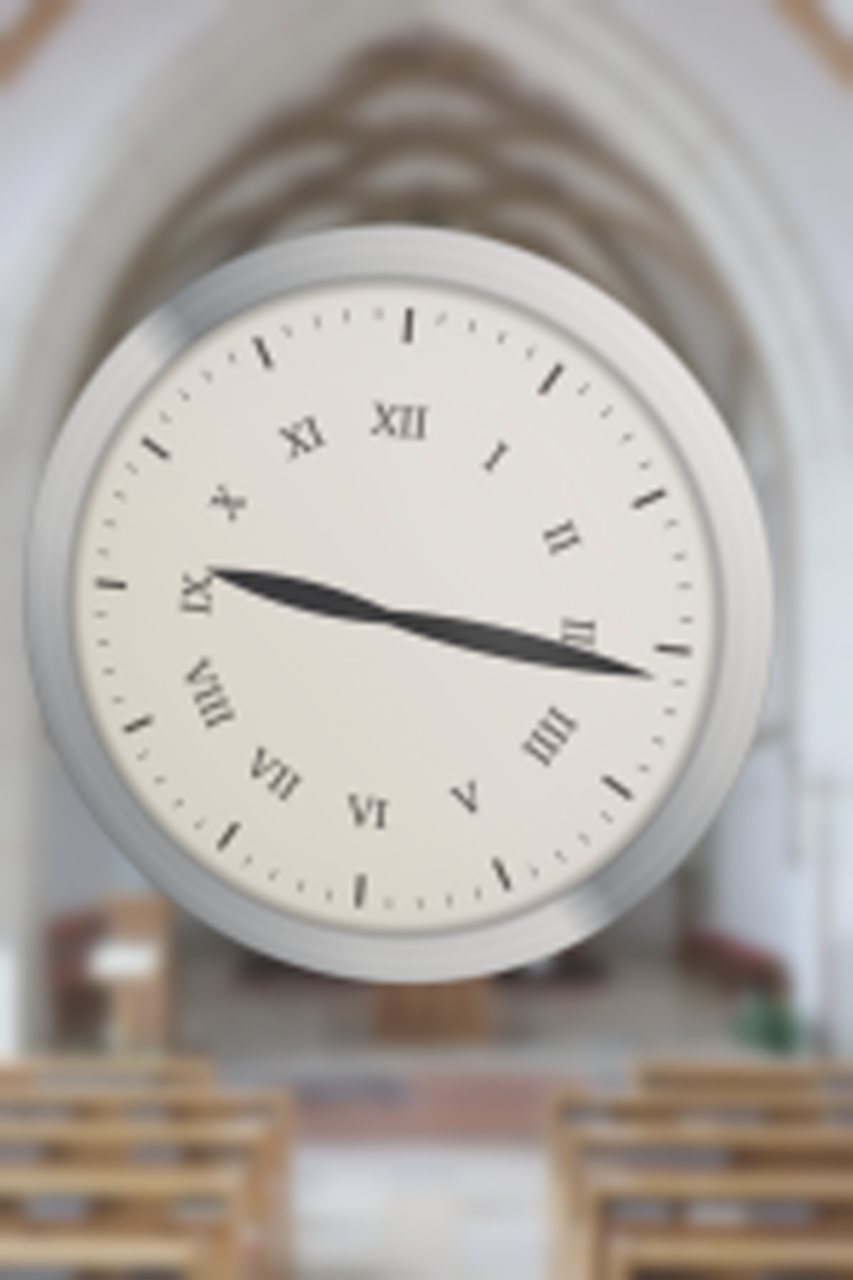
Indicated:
9.16
